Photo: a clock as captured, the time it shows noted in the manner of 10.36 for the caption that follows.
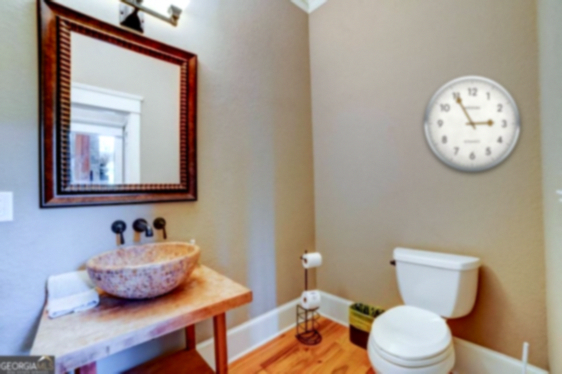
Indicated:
2.55
